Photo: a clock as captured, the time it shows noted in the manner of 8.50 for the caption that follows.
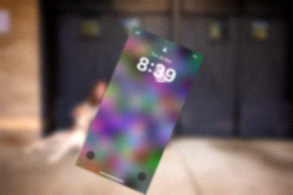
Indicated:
8.39
